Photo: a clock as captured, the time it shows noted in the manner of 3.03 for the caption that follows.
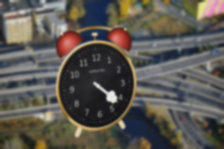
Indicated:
4.22
